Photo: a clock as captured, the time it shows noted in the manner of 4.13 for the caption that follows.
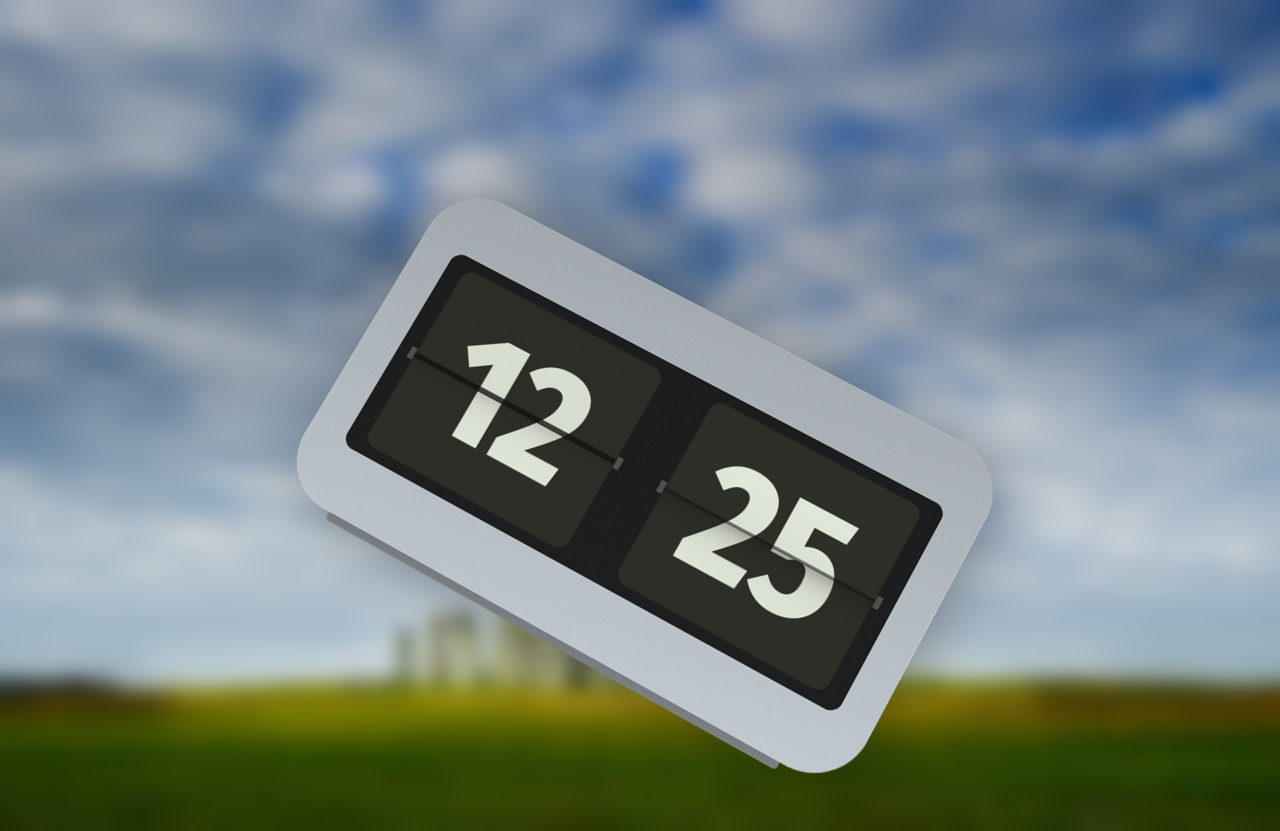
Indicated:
12.25
